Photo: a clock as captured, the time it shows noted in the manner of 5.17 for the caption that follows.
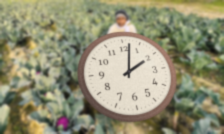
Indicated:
2.02
